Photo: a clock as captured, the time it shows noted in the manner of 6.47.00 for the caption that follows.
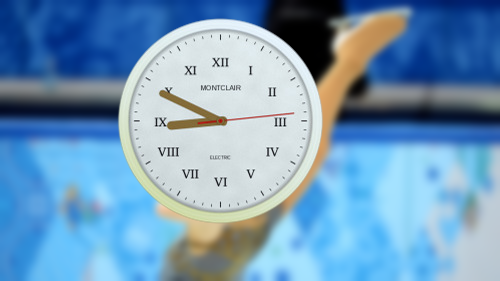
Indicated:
8.49.14
